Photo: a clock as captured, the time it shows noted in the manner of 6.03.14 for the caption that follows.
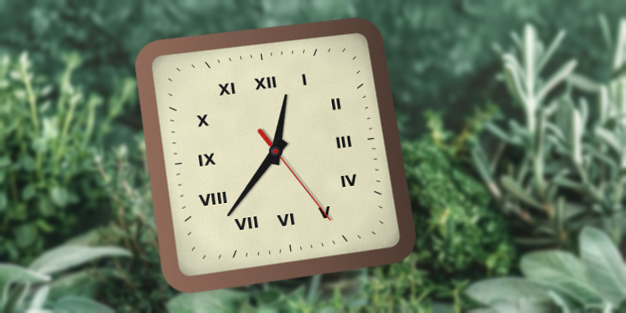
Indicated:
12.37.25
